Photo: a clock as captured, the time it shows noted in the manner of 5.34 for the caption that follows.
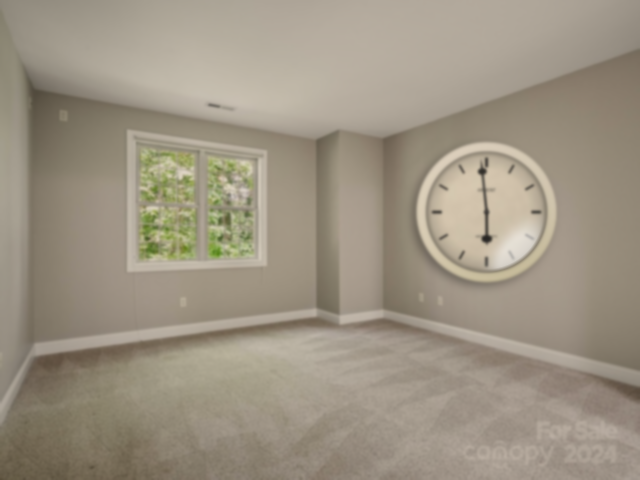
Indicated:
5.59
